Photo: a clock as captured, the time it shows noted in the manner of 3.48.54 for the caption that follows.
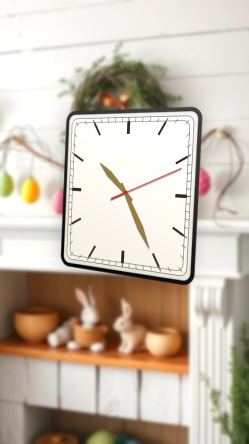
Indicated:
10.25.11
